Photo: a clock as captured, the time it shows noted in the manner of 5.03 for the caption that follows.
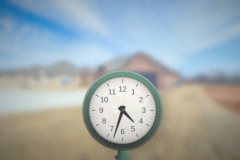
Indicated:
4.33
